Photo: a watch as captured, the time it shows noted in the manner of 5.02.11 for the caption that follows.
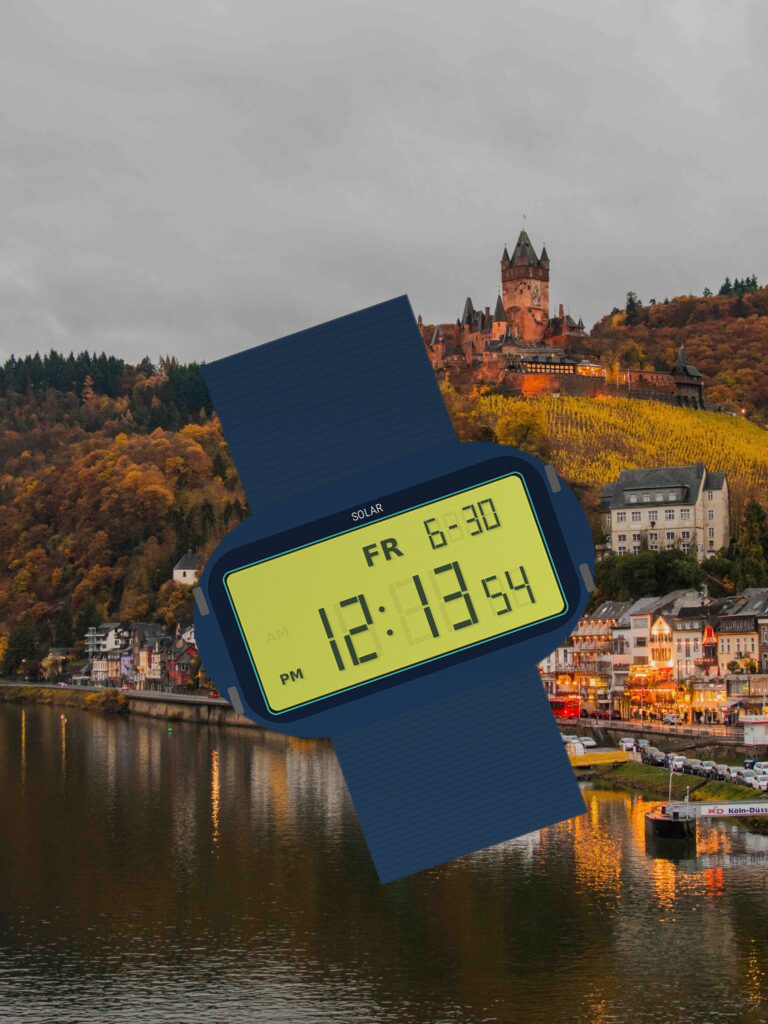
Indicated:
12.13.54
